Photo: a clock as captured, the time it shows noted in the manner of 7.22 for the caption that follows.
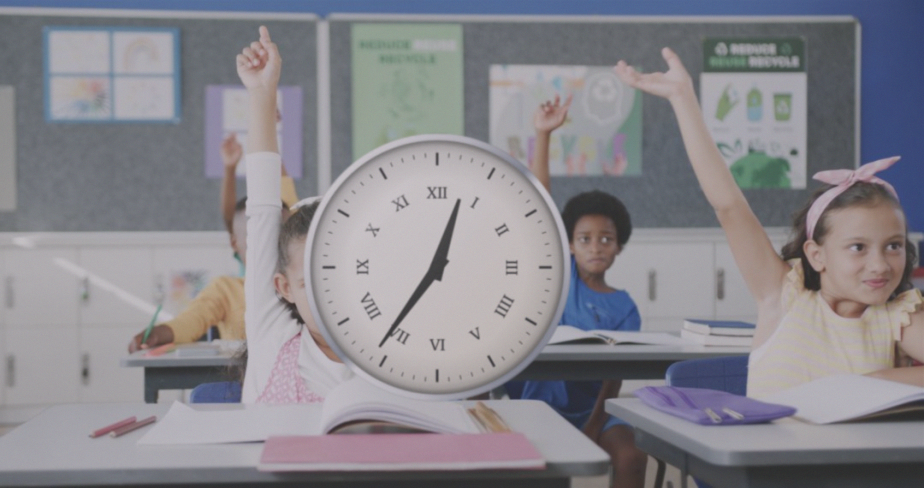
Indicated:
12.36
